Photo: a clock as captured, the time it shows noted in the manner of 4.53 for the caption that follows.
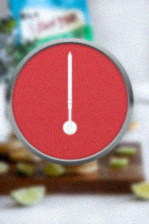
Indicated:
6.00
